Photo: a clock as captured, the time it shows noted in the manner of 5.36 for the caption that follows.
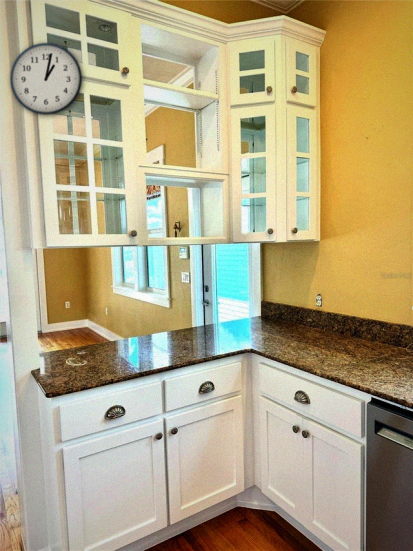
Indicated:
1.02
